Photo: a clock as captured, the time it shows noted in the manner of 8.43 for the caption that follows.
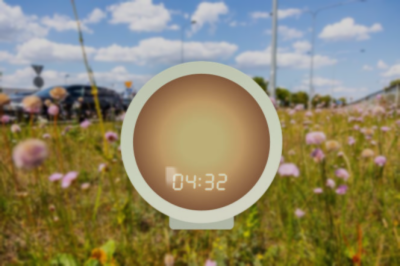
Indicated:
4.32
